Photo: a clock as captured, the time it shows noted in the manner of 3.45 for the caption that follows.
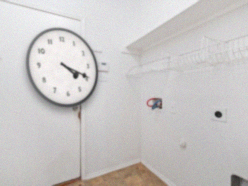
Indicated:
4.19
